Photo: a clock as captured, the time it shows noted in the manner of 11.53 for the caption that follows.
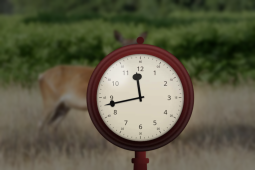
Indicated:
11.43
